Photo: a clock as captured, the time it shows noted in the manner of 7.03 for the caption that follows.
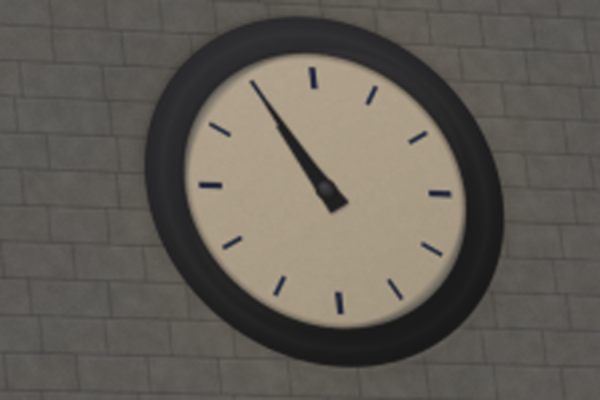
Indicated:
10.55
